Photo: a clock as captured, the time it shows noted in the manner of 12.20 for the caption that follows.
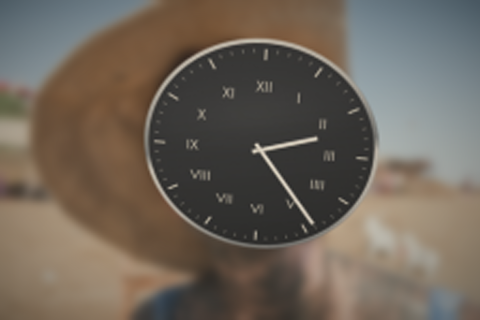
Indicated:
2.24
